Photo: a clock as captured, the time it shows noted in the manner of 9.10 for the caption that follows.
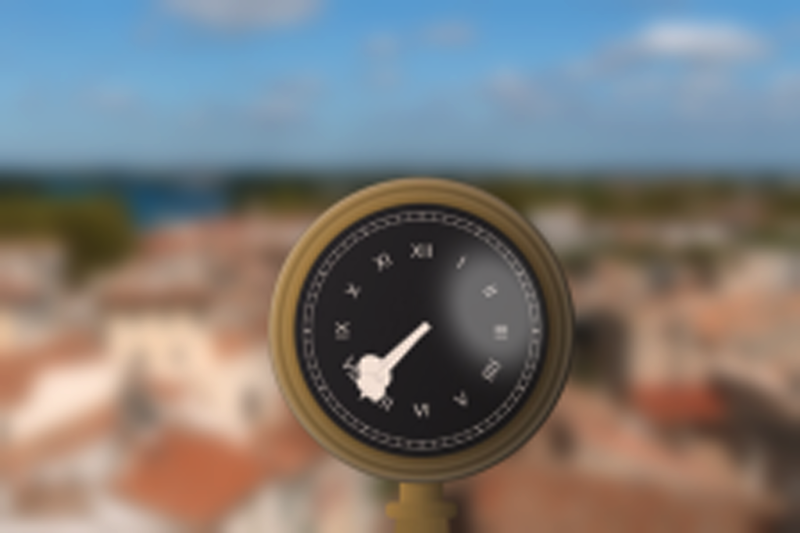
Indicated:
7.37
